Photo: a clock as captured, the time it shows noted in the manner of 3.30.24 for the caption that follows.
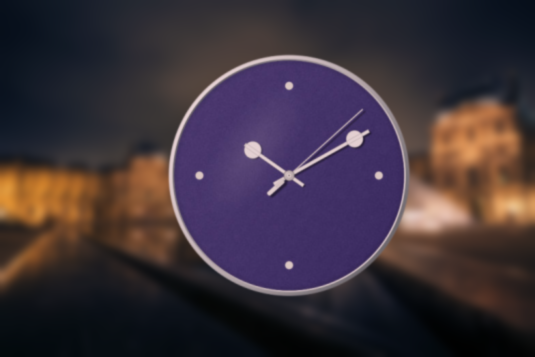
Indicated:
10.10.08
